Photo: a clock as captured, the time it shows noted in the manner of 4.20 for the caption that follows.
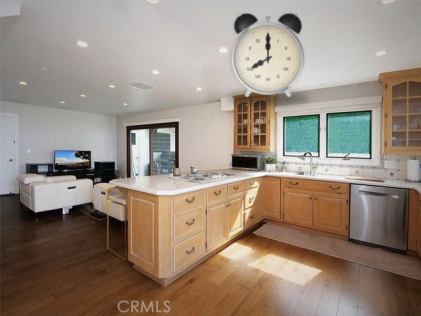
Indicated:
8.00
